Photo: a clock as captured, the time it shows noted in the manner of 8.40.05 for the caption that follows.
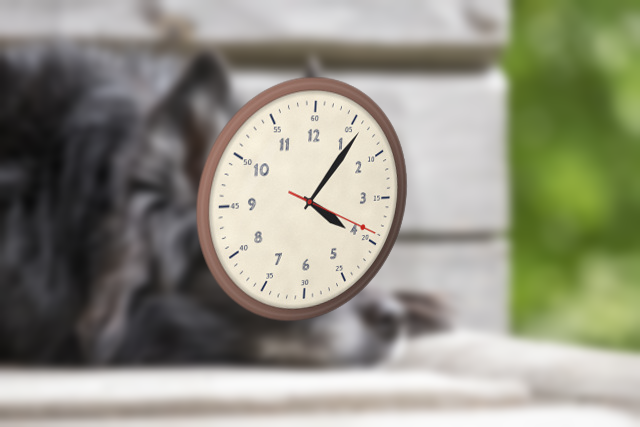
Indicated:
4.06.19
